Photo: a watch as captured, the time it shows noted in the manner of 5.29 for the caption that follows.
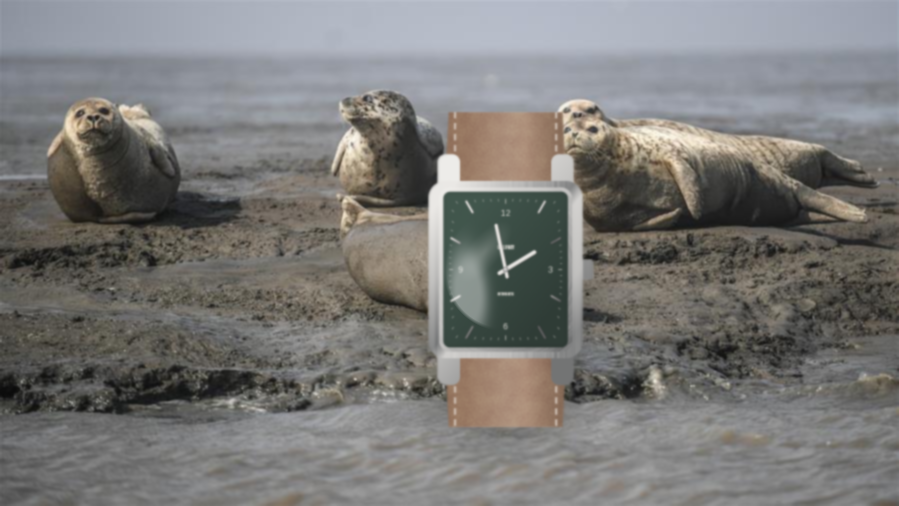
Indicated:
1.58
